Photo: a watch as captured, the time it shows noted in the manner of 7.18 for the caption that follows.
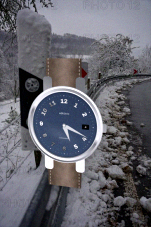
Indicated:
5.19
